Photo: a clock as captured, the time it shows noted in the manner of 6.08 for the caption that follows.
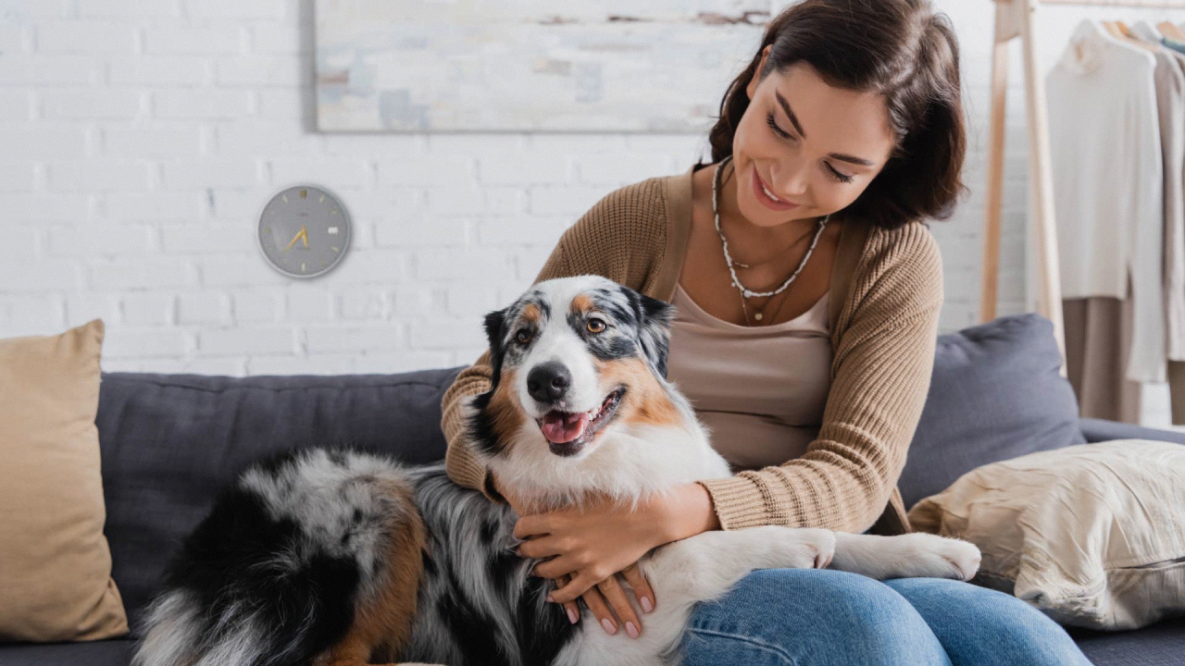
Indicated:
5.37
